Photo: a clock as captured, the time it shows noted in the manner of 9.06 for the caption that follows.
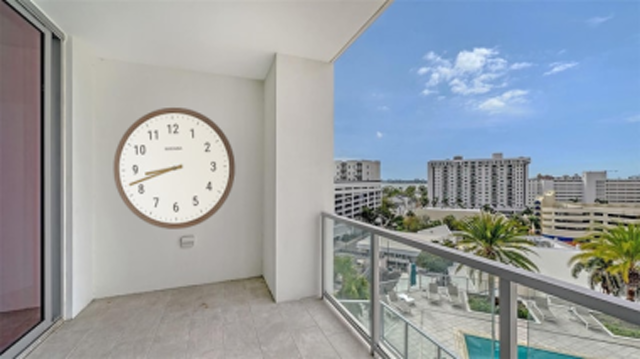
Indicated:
8.42
